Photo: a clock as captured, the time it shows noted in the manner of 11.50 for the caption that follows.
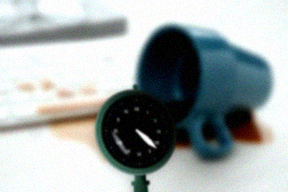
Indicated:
4.22
